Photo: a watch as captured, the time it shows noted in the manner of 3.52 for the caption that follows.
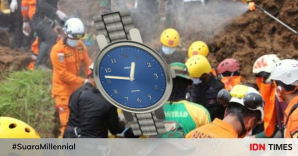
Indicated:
12.47
